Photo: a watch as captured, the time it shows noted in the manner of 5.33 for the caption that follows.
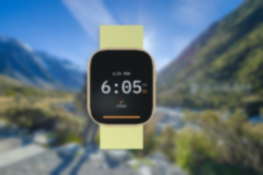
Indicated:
6.05
